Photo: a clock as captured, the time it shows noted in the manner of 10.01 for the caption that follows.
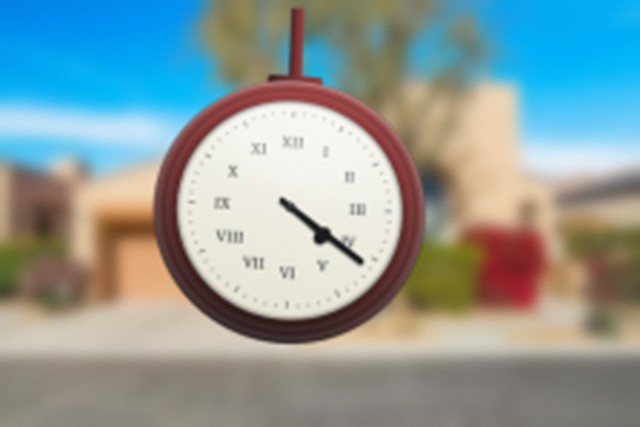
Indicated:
4.21
